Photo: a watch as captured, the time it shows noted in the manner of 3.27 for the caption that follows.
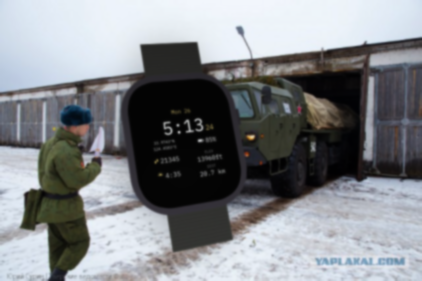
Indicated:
5.13
